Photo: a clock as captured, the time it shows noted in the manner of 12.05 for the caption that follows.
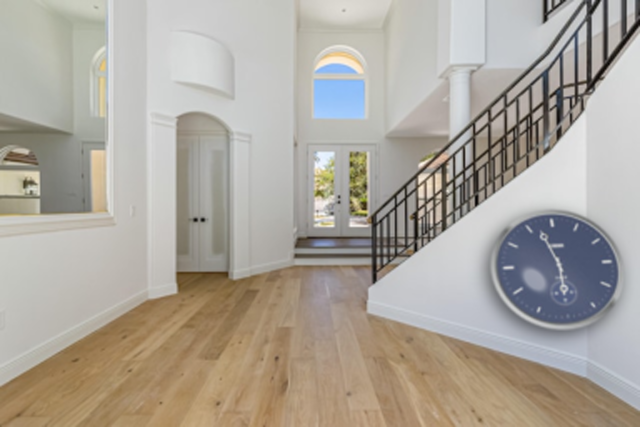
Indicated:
5.57
